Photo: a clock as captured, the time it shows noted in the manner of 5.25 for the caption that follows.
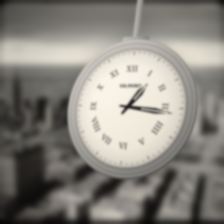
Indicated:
1.16
